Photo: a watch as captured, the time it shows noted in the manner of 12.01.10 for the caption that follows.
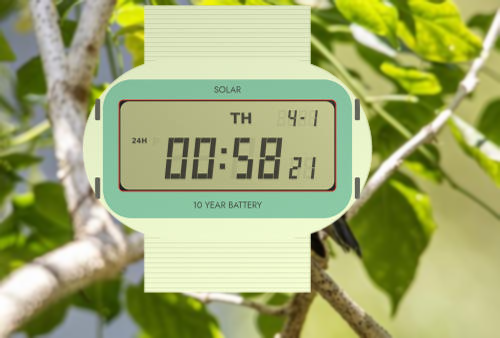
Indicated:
0.58.21
